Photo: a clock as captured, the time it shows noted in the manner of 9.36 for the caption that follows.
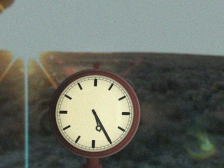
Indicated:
5.25
